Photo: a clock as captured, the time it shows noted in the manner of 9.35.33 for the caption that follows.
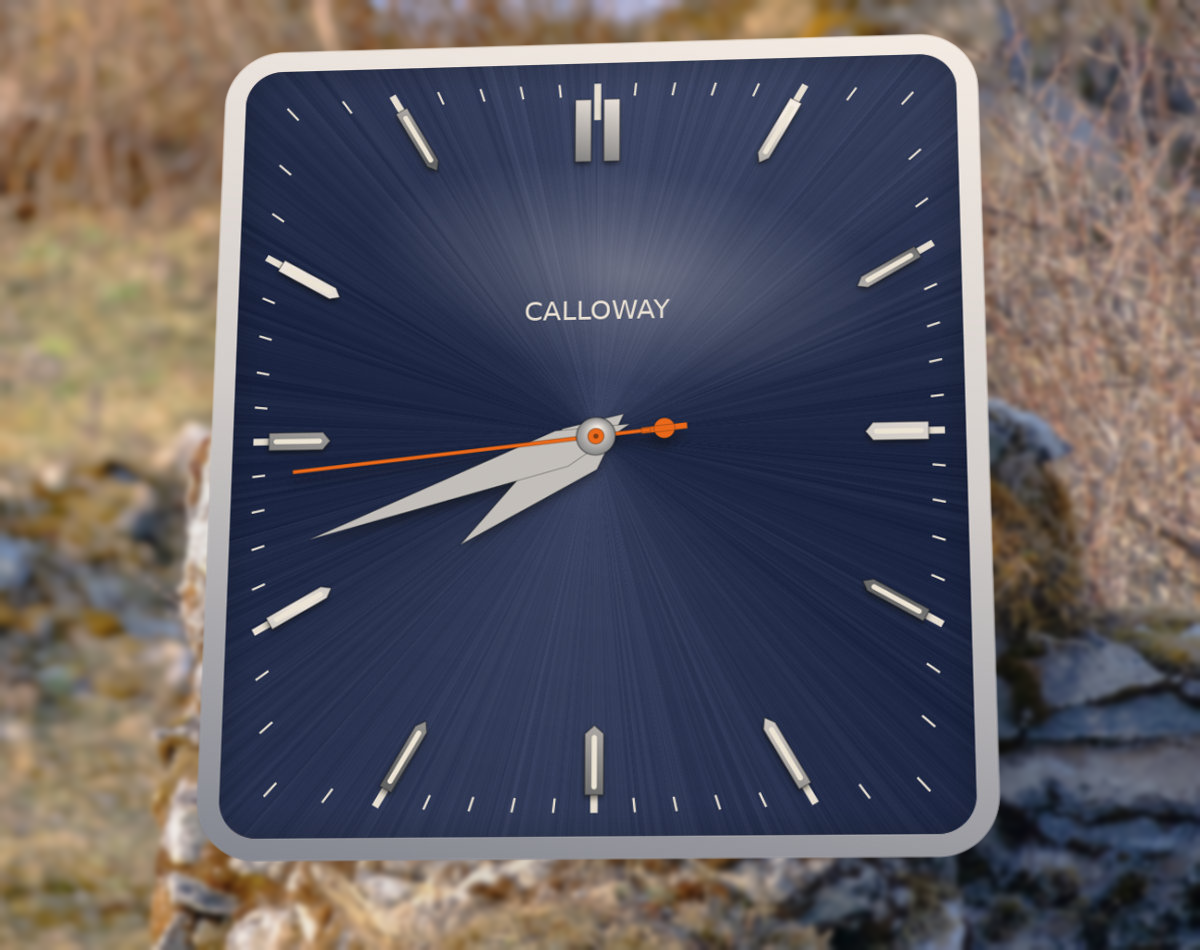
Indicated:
7.41.44
